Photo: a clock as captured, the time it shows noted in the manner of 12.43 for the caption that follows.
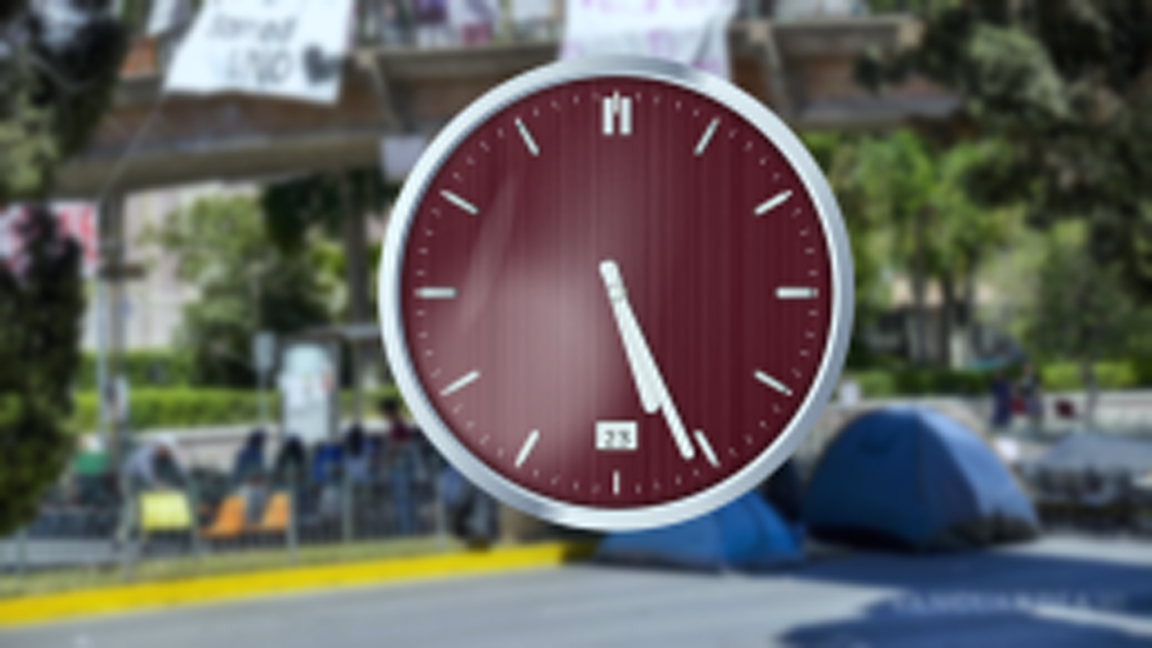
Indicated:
5.26
